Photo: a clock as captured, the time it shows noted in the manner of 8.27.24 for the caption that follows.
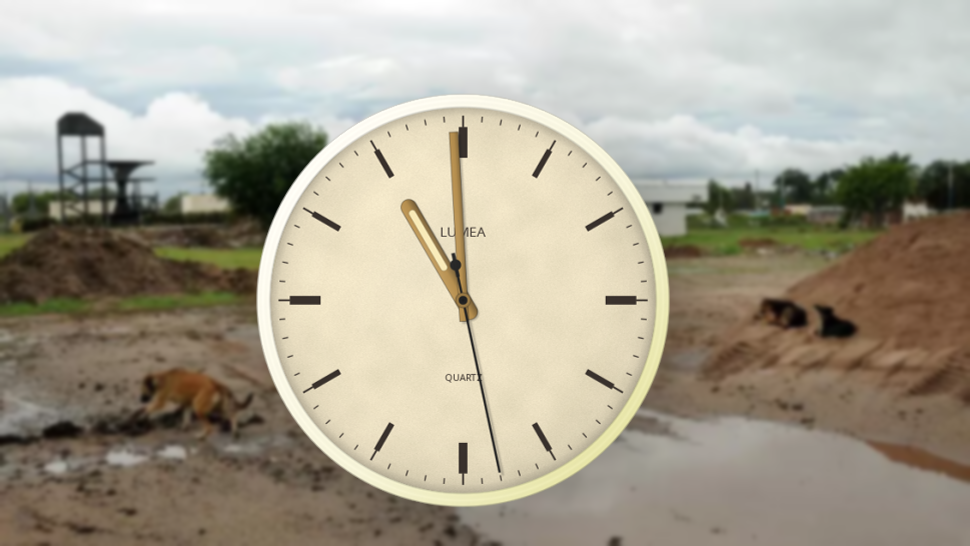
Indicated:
10.59.28
